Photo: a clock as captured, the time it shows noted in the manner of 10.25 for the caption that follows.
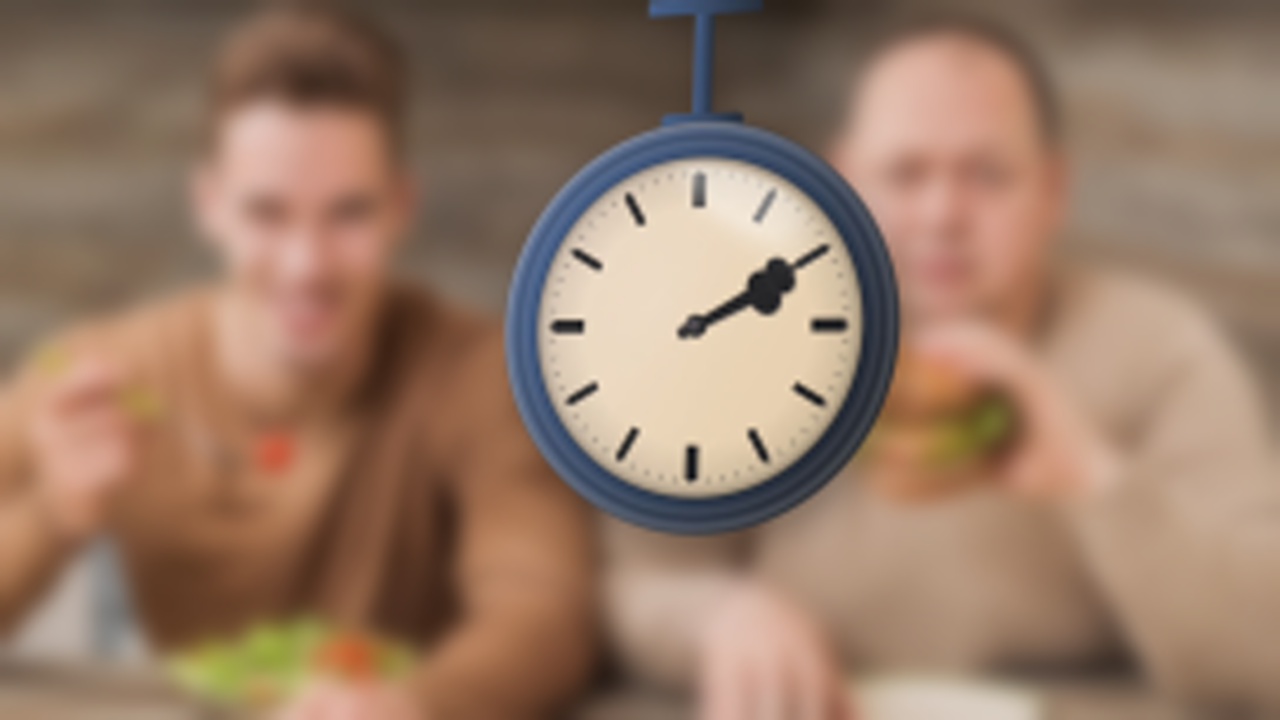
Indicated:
2.10
